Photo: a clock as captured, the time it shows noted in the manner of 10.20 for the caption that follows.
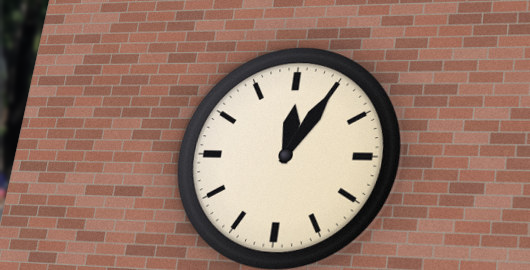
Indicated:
12.05
